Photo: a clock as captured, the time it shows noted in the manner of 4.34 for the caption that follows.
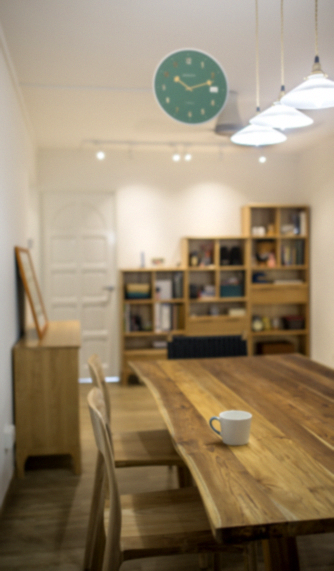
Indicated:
10.12
